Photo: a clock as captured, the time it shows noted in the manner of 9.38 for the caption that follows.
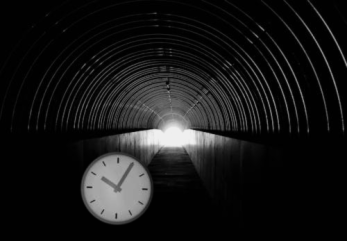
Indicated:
10.05
